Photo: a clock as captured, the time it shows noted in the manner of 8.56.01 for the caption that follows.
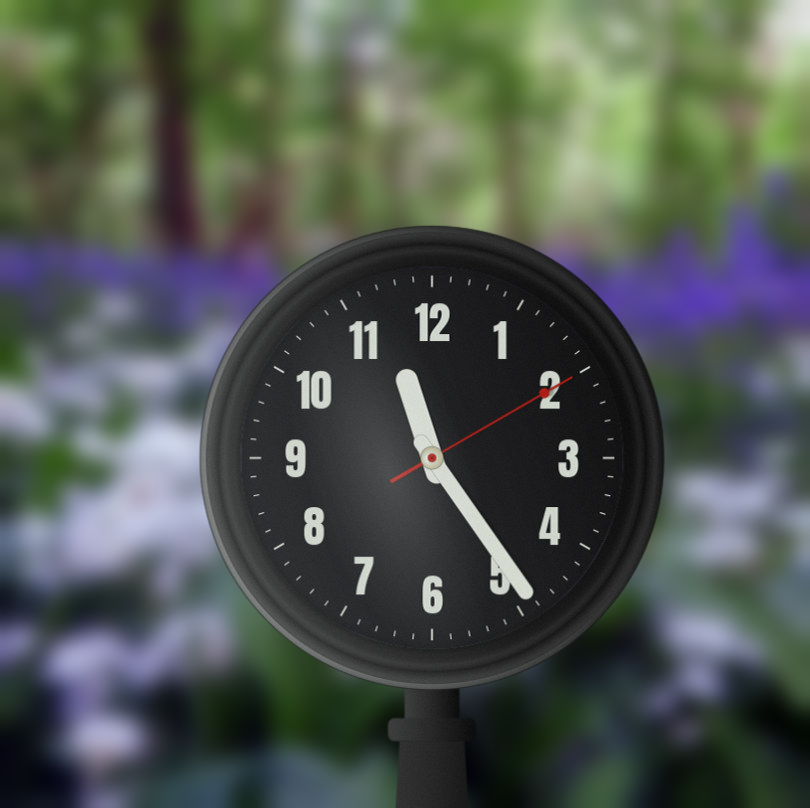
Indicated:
11.24.10
